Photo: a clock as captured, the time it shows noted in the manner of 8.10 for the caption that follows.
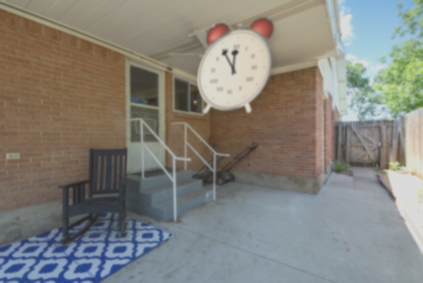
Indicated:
11.54
